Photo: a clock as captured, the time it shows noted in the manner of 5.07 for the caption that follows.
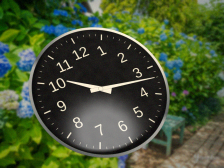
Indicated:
10.17
